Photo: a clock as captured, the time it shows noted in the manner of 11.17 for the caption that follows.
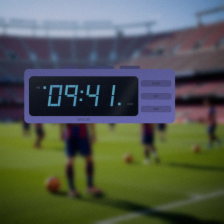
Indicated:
9.41
